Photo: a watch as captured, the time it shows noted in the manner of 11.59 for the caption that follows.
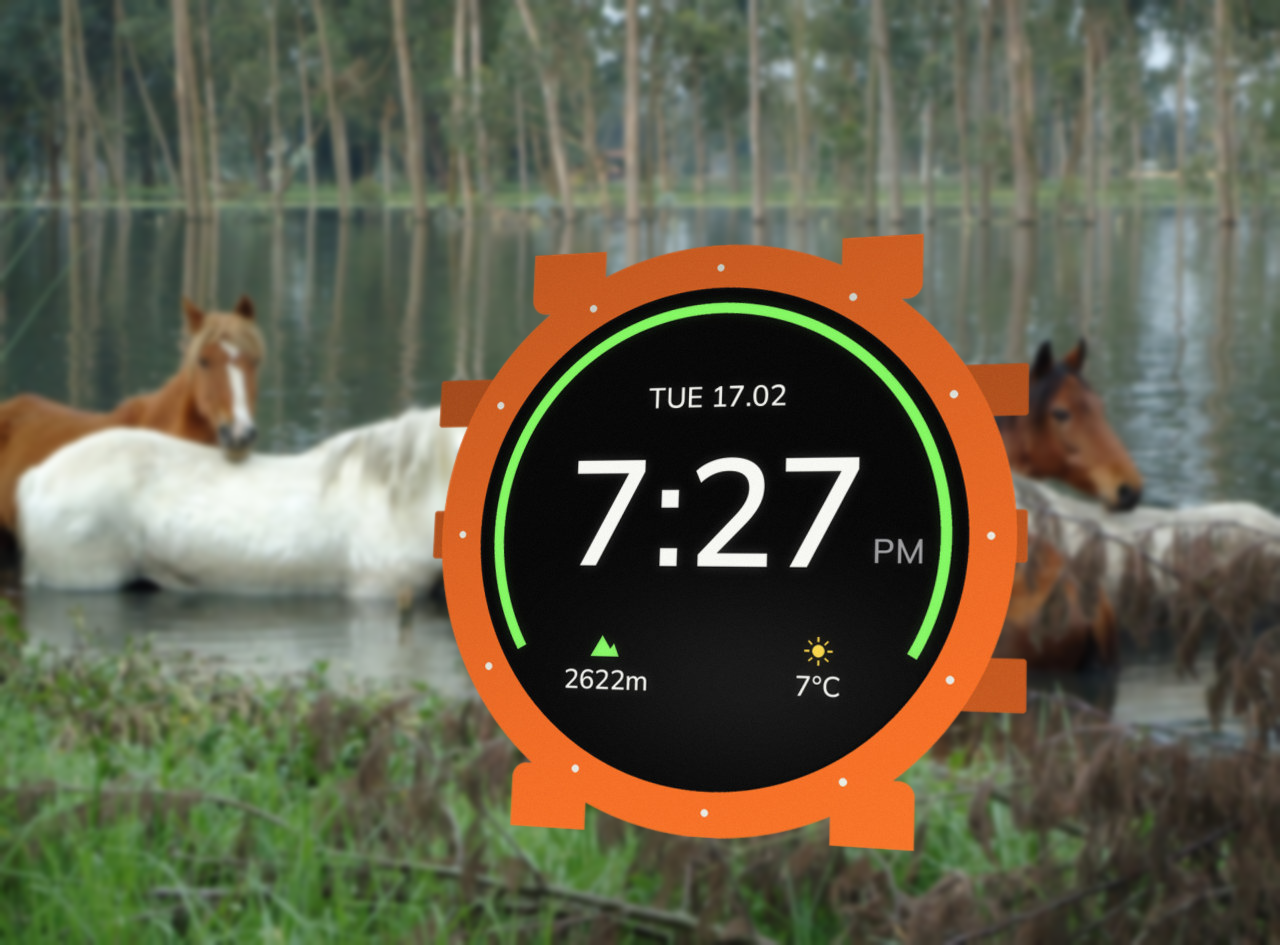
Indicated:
7.27
